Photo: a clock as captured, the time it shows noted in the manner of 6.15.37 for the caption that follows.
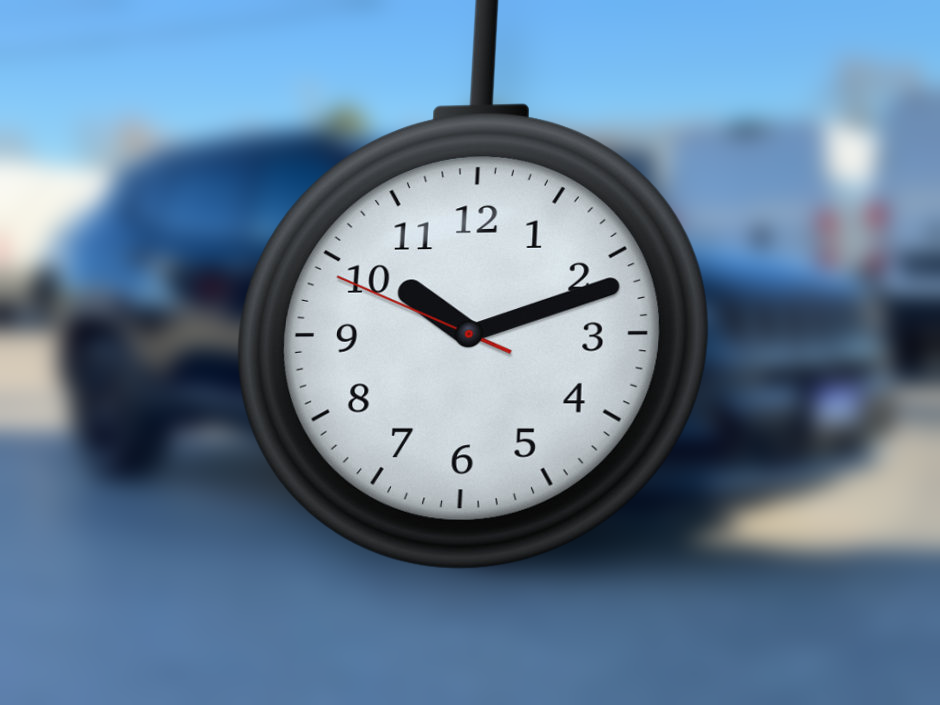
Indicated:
10.11.49
